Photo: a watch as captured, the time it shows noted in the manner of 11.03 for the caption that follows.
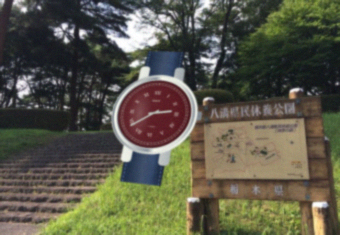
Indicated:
2.39
